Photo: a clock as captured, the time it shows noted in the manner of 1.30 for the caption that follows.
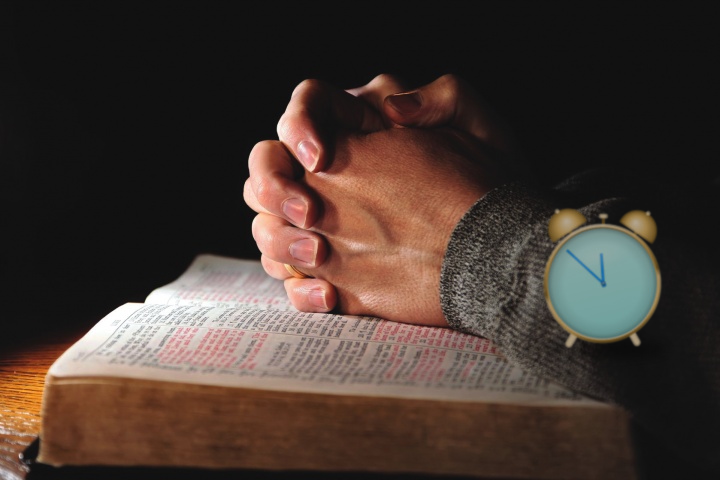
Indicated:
11.52
